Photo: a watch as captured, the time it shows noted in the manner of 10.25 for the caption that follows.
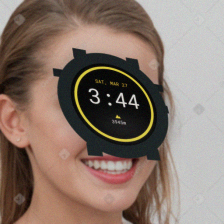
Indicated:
3.44
